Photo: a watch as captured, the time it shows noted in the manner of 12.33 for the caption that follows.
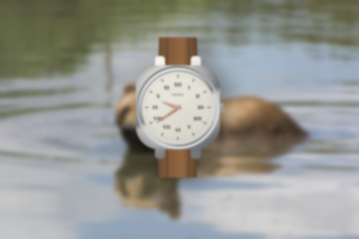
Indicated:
9.39
